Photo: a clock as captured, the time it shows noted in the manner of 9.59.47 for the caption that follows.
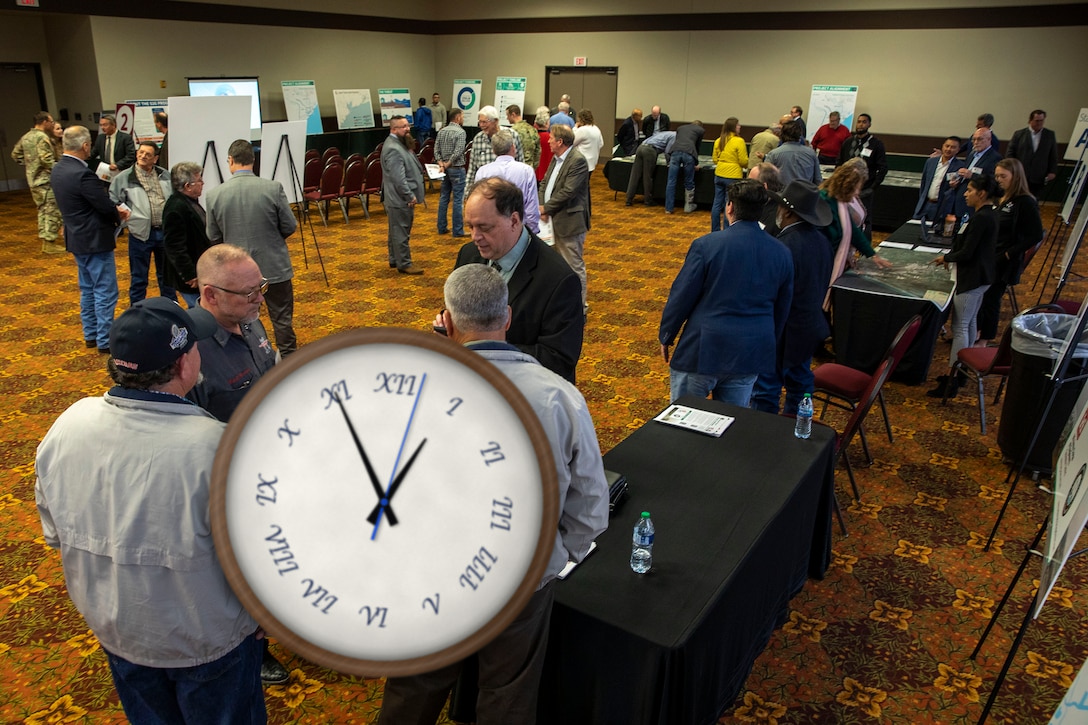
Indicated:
12.55.02
